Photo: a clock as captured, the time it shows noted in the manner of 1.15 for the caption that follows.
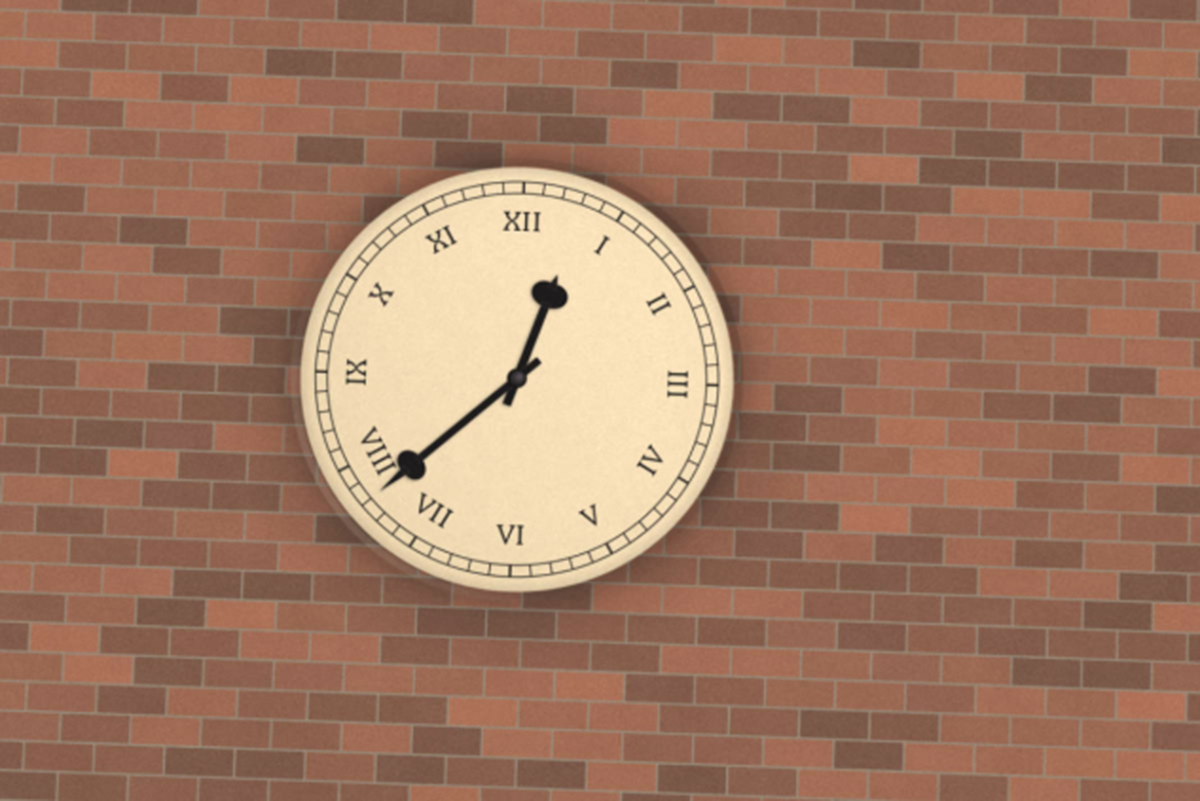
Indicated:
12.38
